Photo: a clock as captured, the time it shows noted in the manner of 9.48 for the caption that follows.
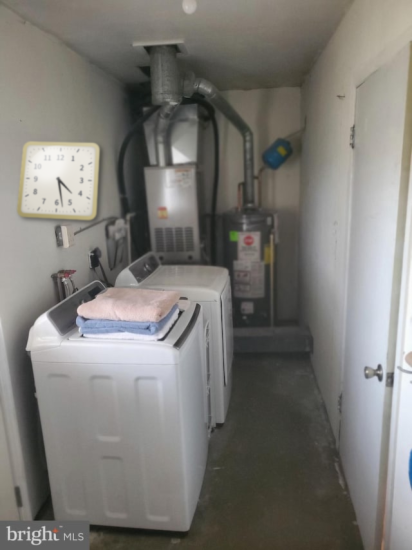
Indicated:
4.28
